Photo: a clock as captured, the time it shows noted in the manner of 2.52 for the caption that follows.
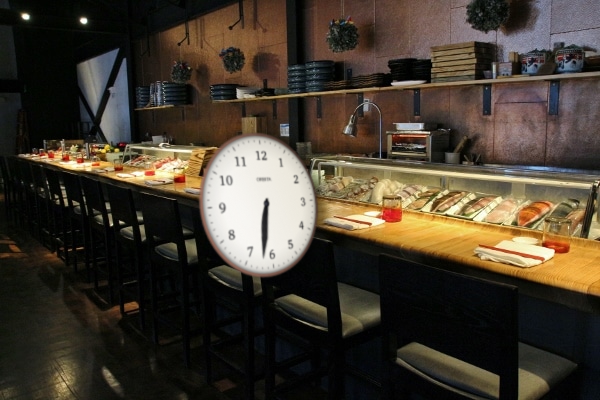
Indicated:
6.32
